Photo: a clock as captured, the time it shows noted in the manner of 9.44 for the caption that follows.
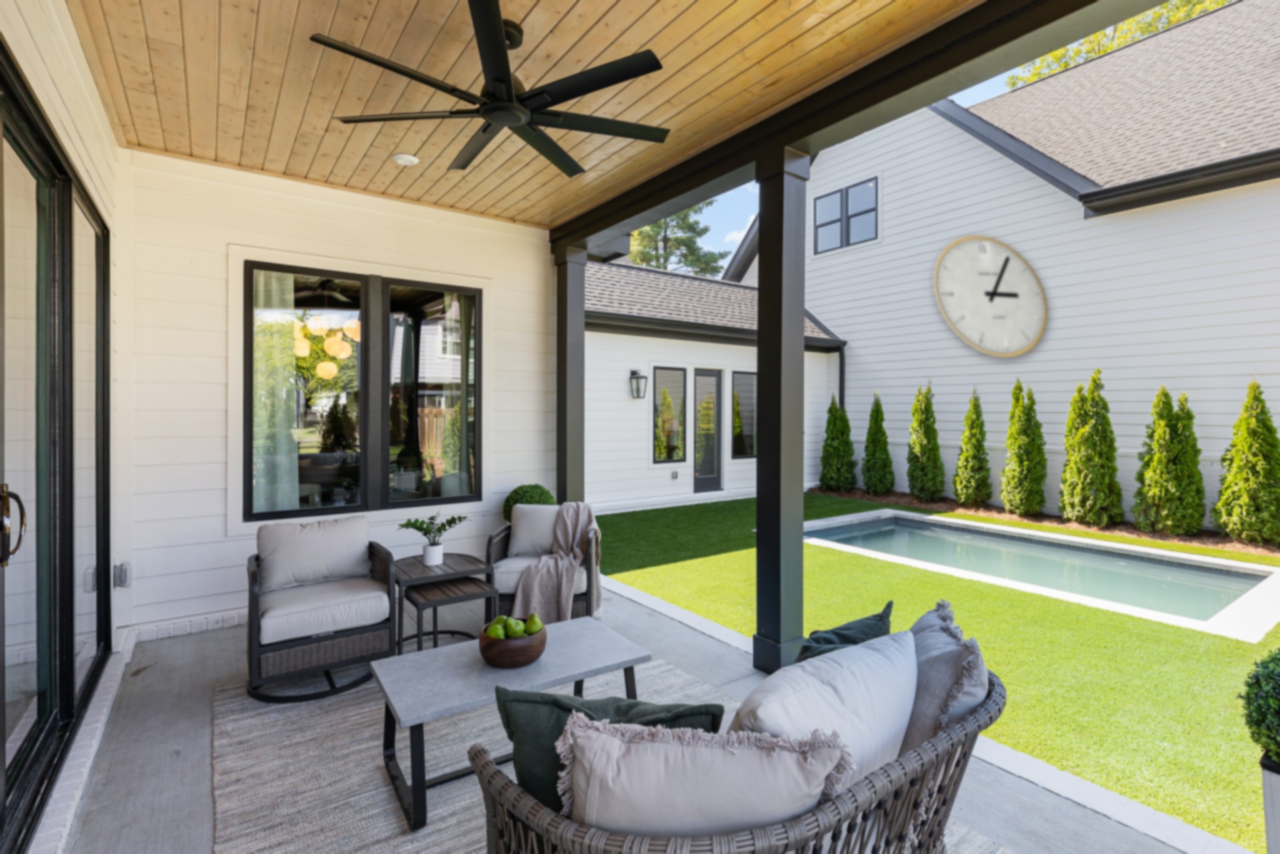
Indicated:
3.06
